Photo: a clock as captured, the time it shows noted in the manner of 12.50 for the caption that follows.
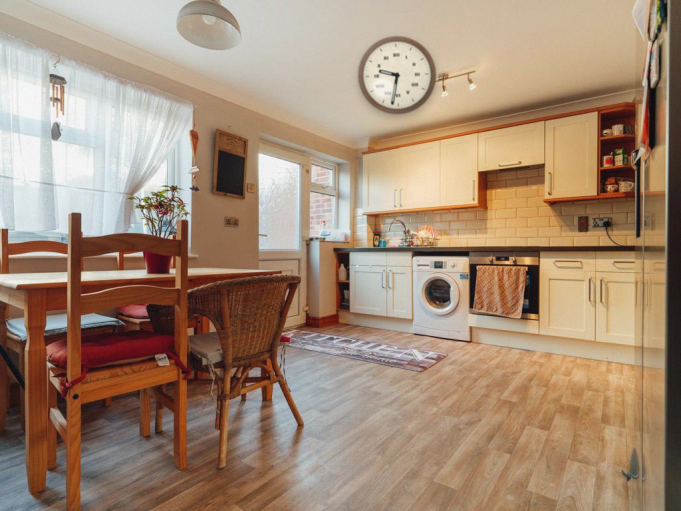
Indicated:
9.32
